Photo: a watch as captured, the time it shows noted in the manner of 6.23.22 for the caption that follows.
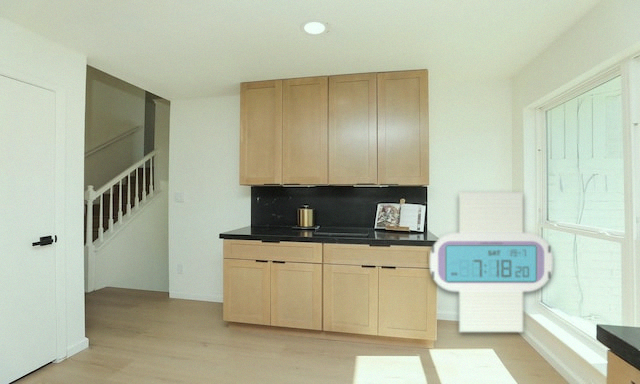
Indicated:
7.18.20
